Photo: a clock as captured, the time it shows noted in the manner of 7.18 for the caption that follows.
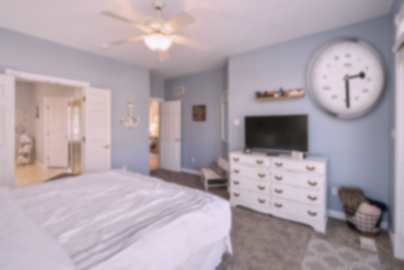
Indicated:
2.29
